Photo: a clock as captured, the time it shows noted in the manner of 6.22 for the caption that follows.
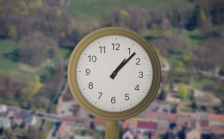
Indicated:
1.07
